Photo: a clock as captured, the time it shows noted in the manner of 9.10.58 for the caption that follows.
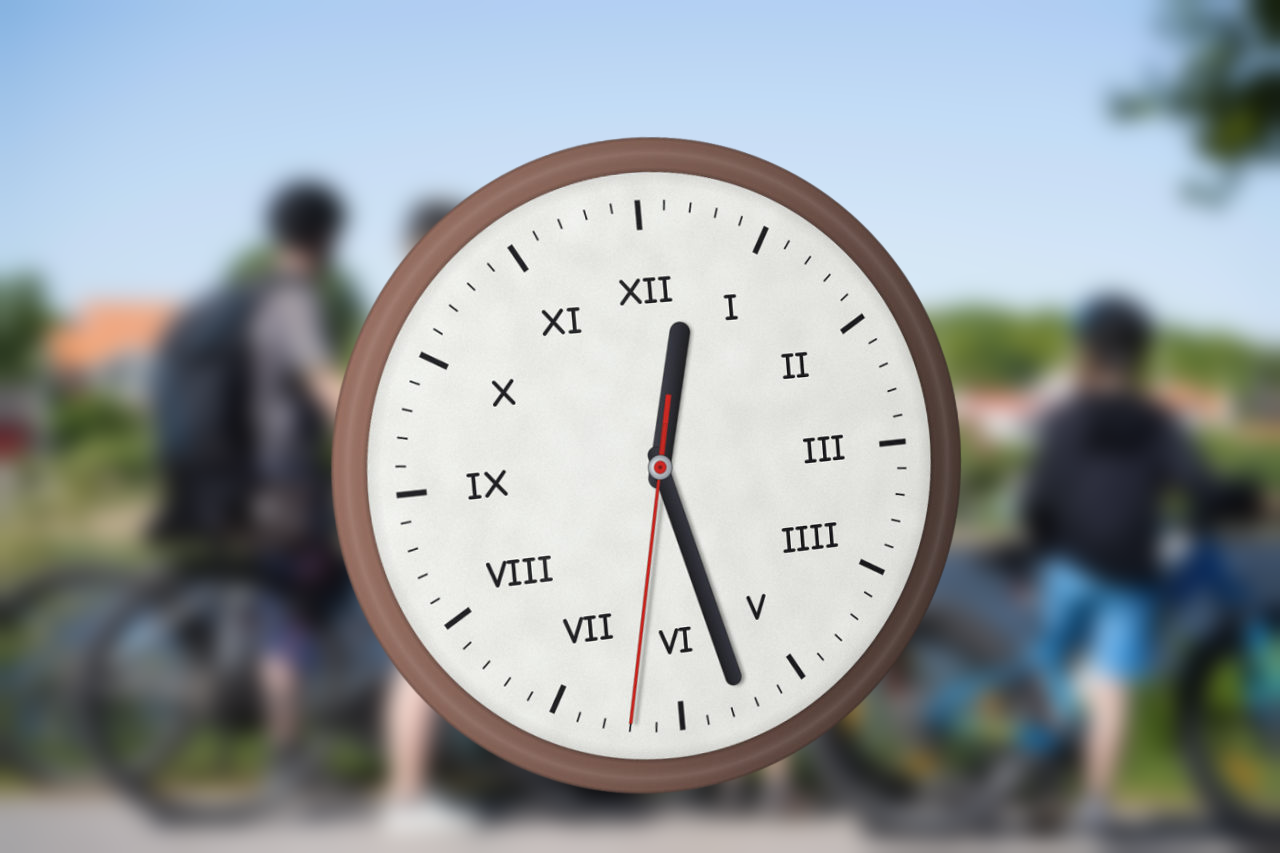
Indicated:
12.27.32
